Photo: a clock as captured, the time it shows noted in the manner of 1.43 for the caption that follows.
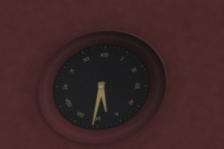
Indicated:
5.31
